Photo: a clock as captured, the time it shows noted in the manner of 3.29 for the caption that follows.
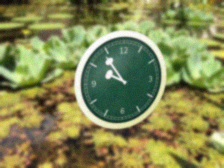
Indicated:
9.54
